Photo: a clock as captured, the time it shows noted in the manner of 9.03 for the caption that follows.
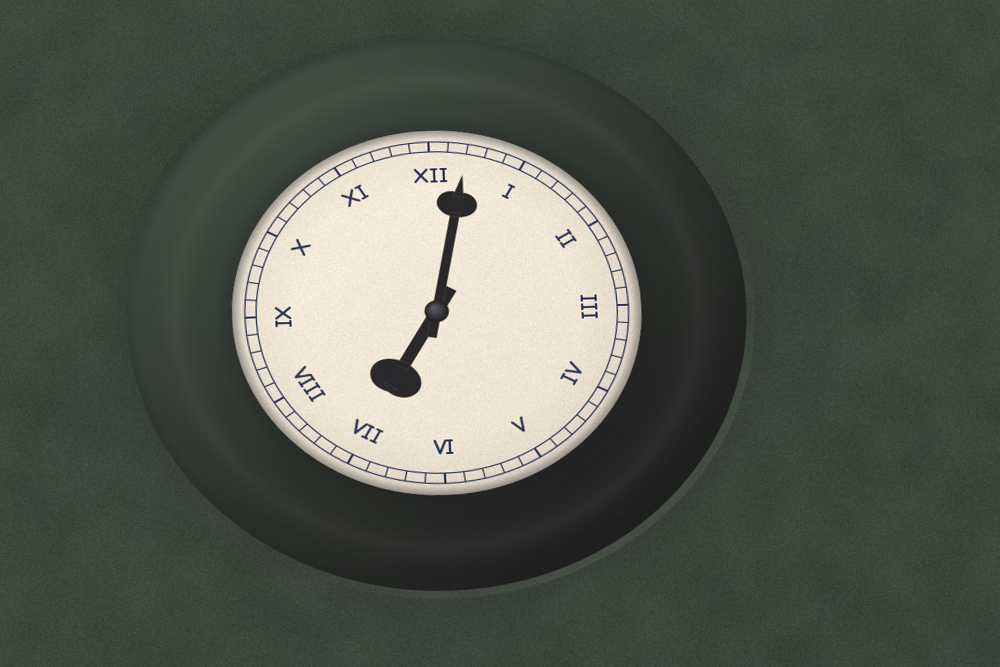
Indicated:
7.02
